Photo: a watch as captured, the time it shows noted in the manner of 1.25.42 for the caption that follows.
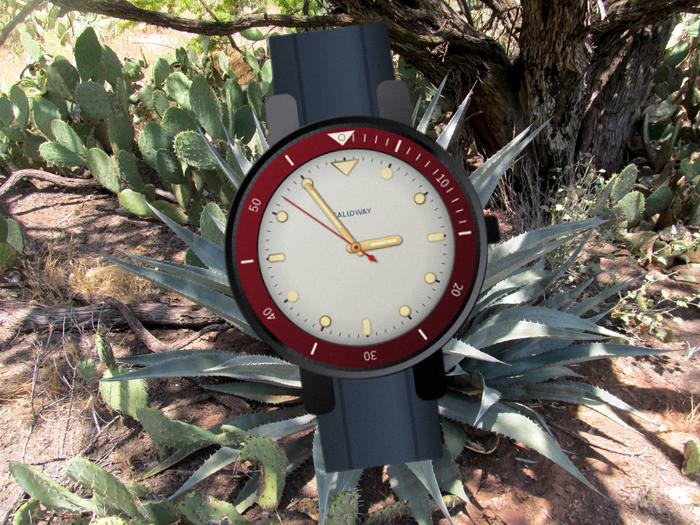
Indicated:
2.54.52
